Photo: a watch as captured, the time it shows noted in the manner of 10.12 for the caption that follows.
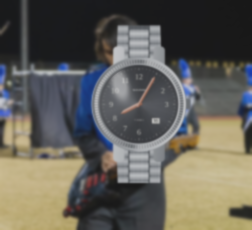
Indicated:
8.05
